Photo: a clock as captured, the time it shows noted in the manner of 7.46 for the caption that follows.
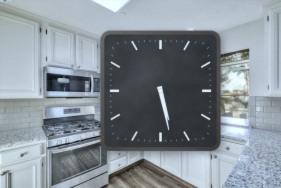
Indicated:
5.28
